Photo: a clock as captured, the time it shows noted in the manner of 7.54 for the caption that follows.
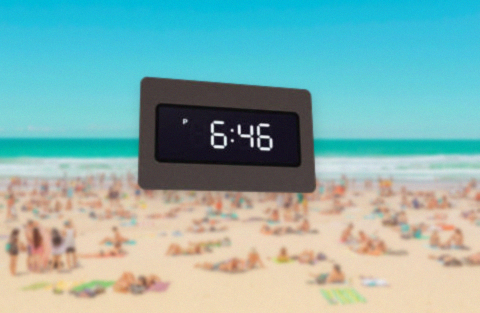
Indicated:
6.46
